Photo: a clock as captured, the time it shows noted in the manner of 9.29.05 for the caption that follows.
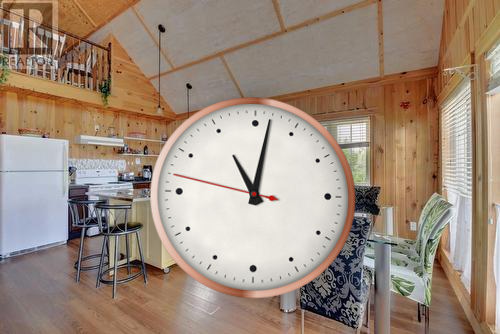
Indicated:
11.01.47
